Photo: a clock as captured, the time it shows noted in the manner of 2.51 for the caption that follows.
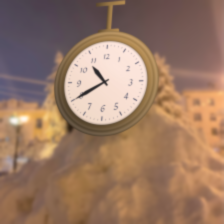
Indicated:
10.40
